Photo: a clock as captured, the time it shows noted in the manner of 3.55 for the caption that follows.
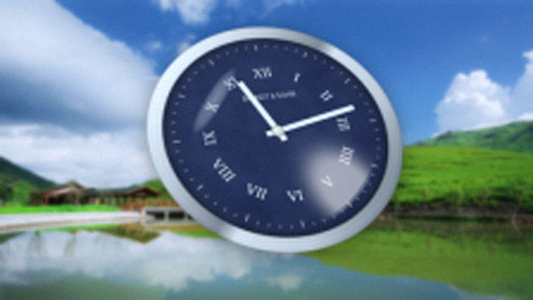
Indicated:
11.13
